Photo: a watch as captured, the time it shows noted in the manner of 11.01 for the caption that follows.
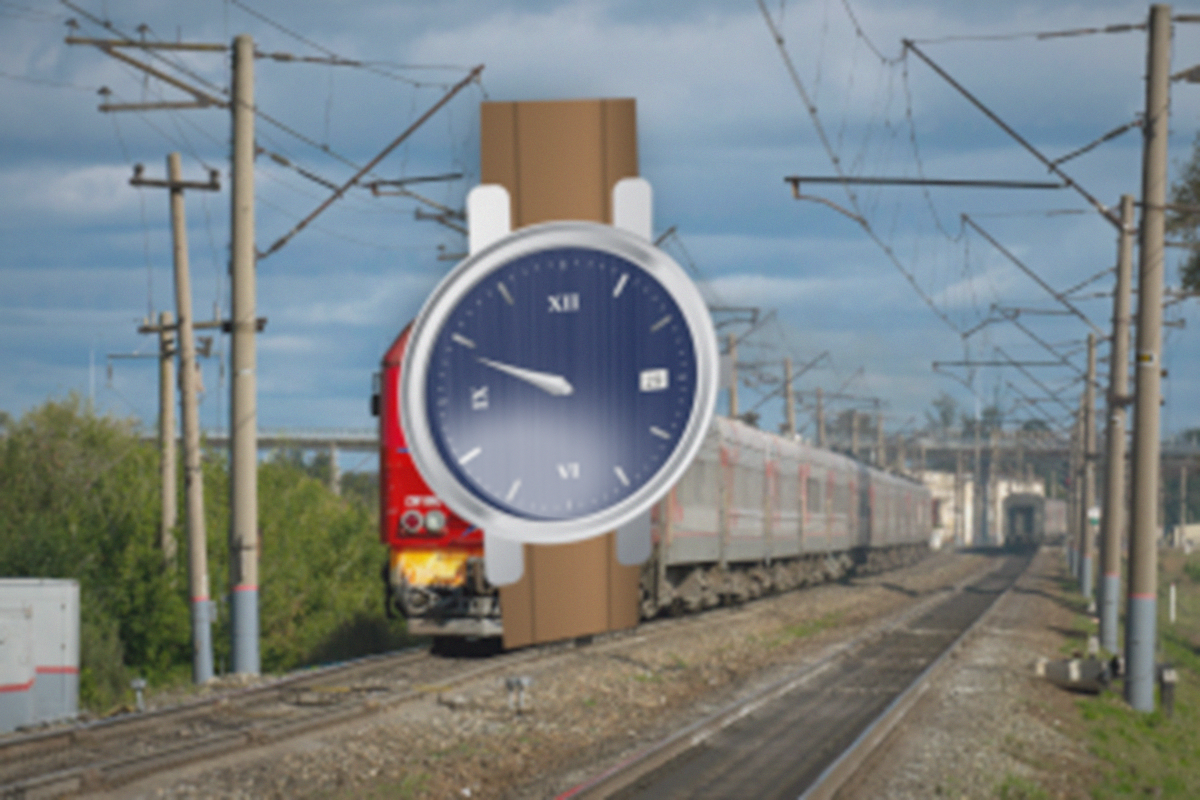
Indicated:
9.49
